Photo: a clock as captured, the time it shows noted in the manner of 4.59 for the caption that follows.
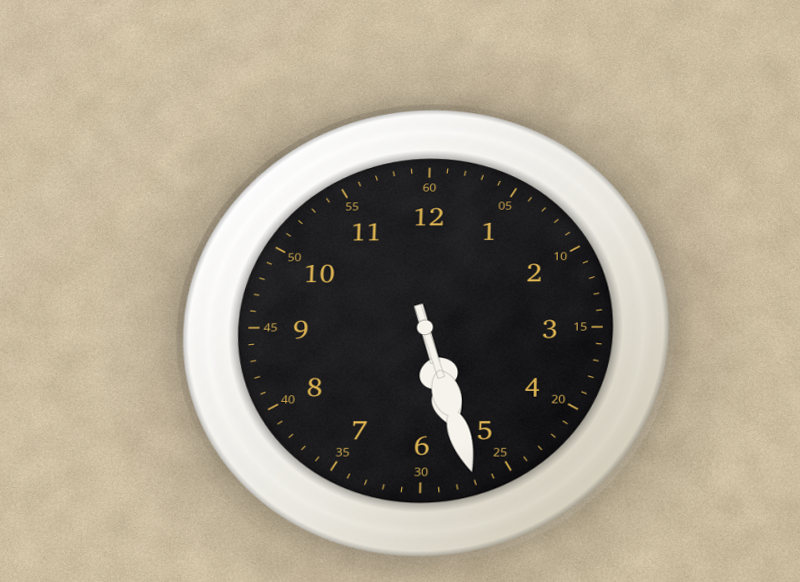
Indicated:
5.27
